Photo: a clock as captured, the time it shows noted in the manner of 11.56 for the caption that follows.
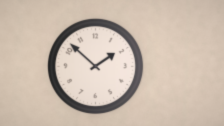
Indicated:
1.52
